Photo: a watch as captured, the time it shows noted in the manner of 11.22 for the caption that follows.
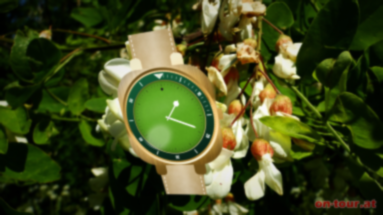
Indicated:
1.19
